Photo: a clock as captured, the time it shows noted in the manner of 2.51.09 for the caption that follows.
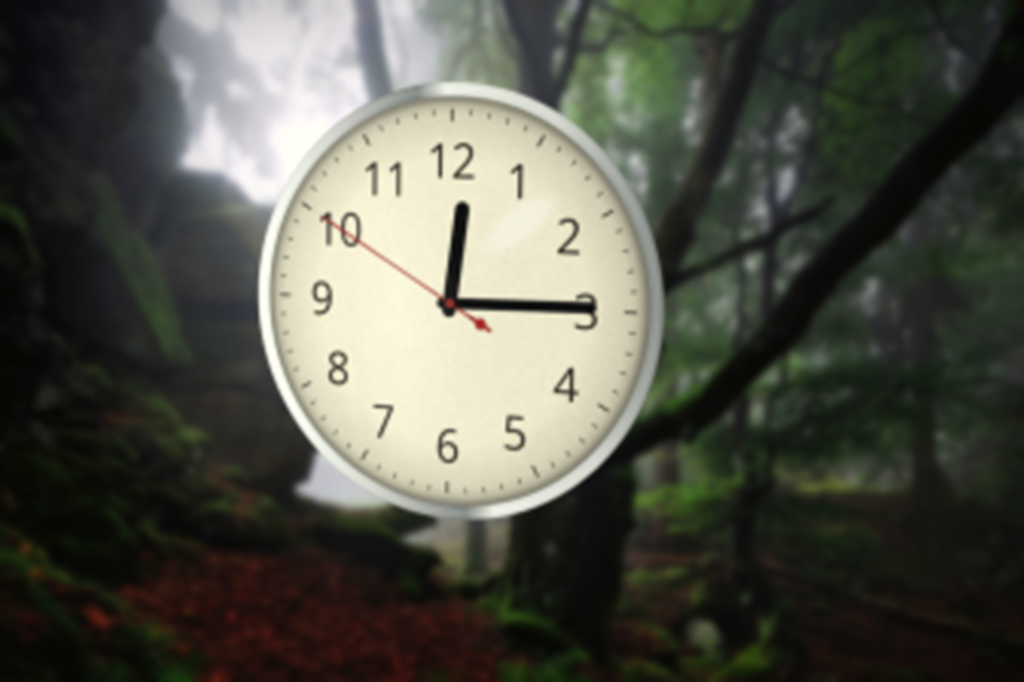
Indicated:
12.14.50
